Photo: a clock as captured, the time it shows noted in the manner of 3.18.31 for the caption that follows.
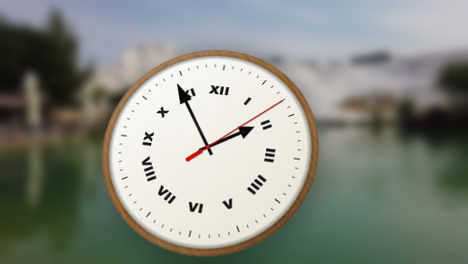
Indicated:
1.54.08
